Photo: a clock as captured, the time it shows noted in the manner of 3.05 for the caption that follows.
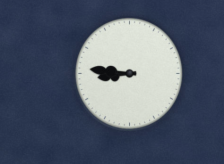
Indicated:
8.46
